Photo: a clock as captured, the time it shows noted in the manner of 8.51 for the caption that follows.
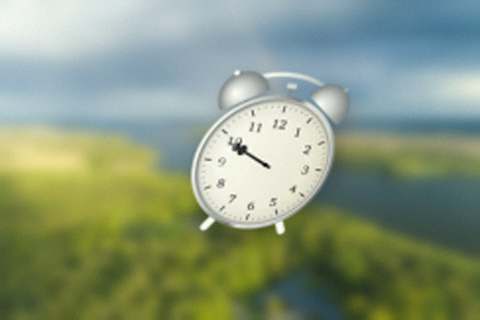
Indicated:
9.49
